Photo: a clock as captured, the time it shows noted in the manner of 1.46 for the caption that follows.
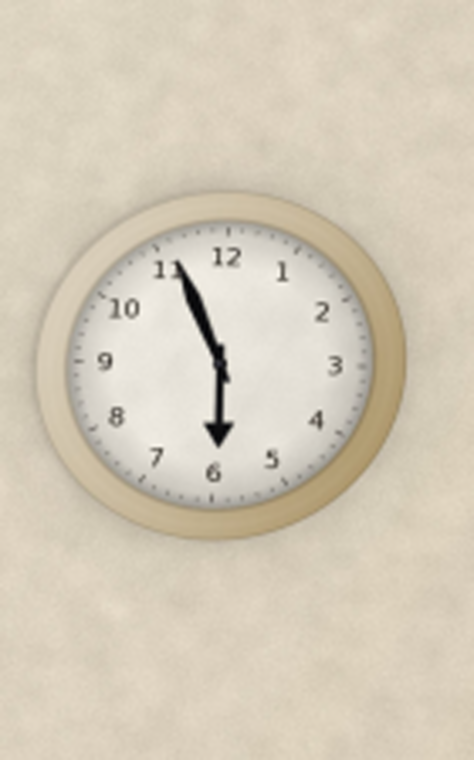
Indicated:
5.56
